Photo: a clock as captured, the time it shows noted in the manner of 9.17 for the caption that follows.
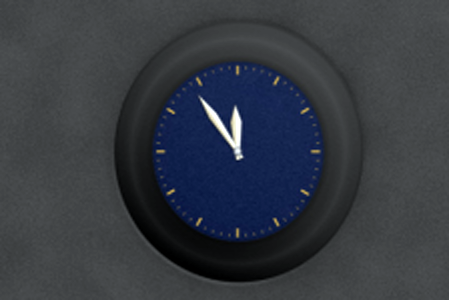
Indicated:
11.54
